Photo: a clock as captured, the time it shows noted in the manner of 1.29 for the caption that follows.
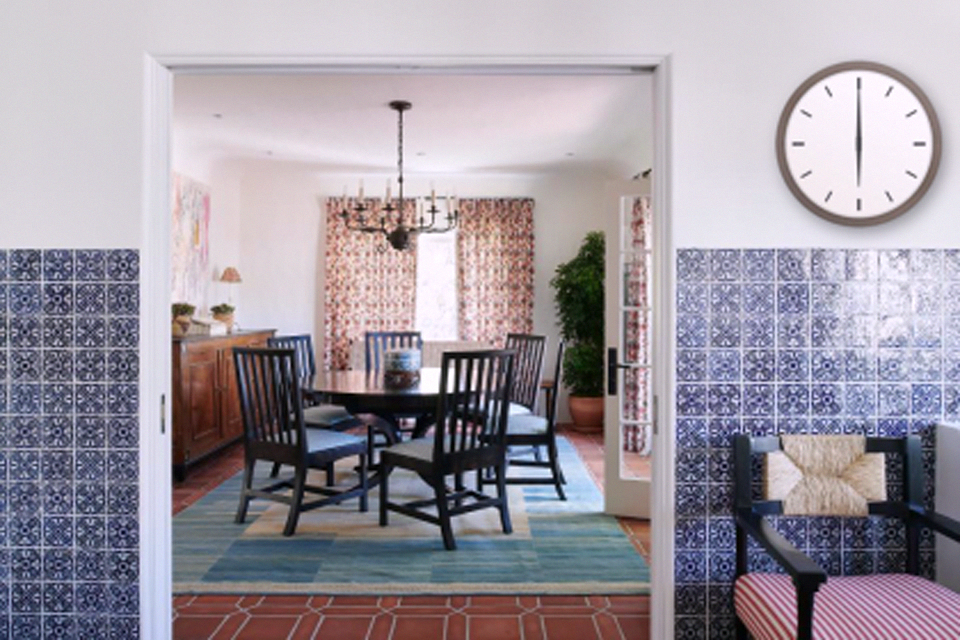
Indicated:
6.00
